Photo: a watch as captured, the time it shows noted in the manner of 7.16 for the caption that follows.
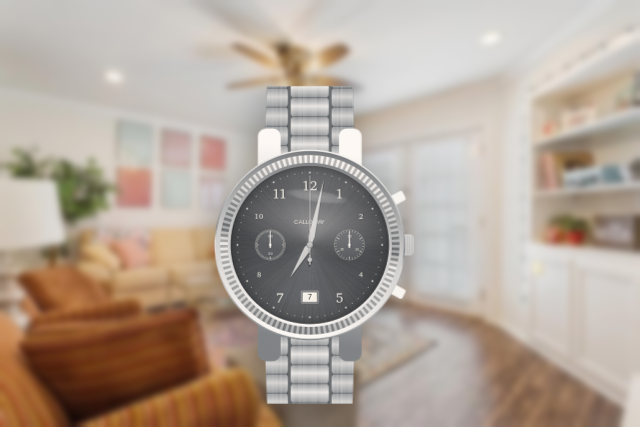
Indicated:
7.02
